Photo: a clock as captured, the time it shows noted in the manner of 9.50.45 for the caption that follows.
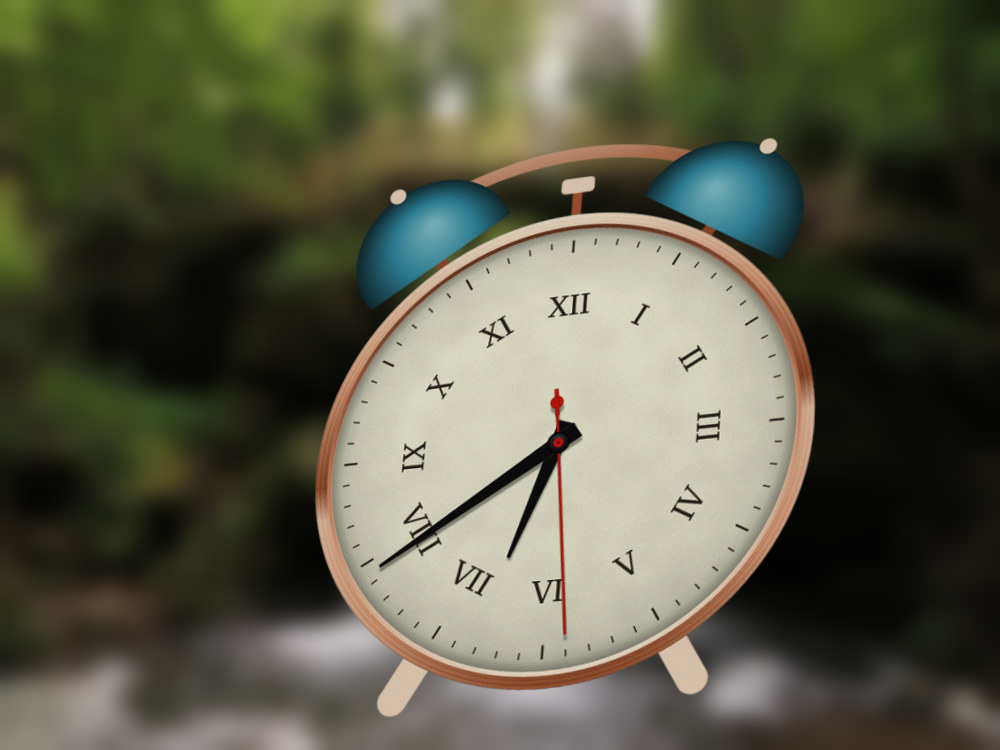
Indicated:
6.39.29
